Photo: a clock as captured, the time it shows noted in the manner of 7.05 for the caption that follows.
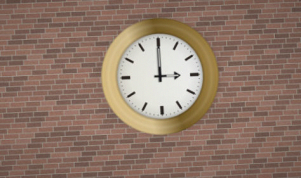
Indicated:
3.00
